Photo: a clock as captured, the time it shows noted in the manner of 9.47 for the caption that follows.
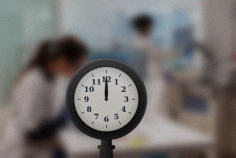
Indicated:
12.00
